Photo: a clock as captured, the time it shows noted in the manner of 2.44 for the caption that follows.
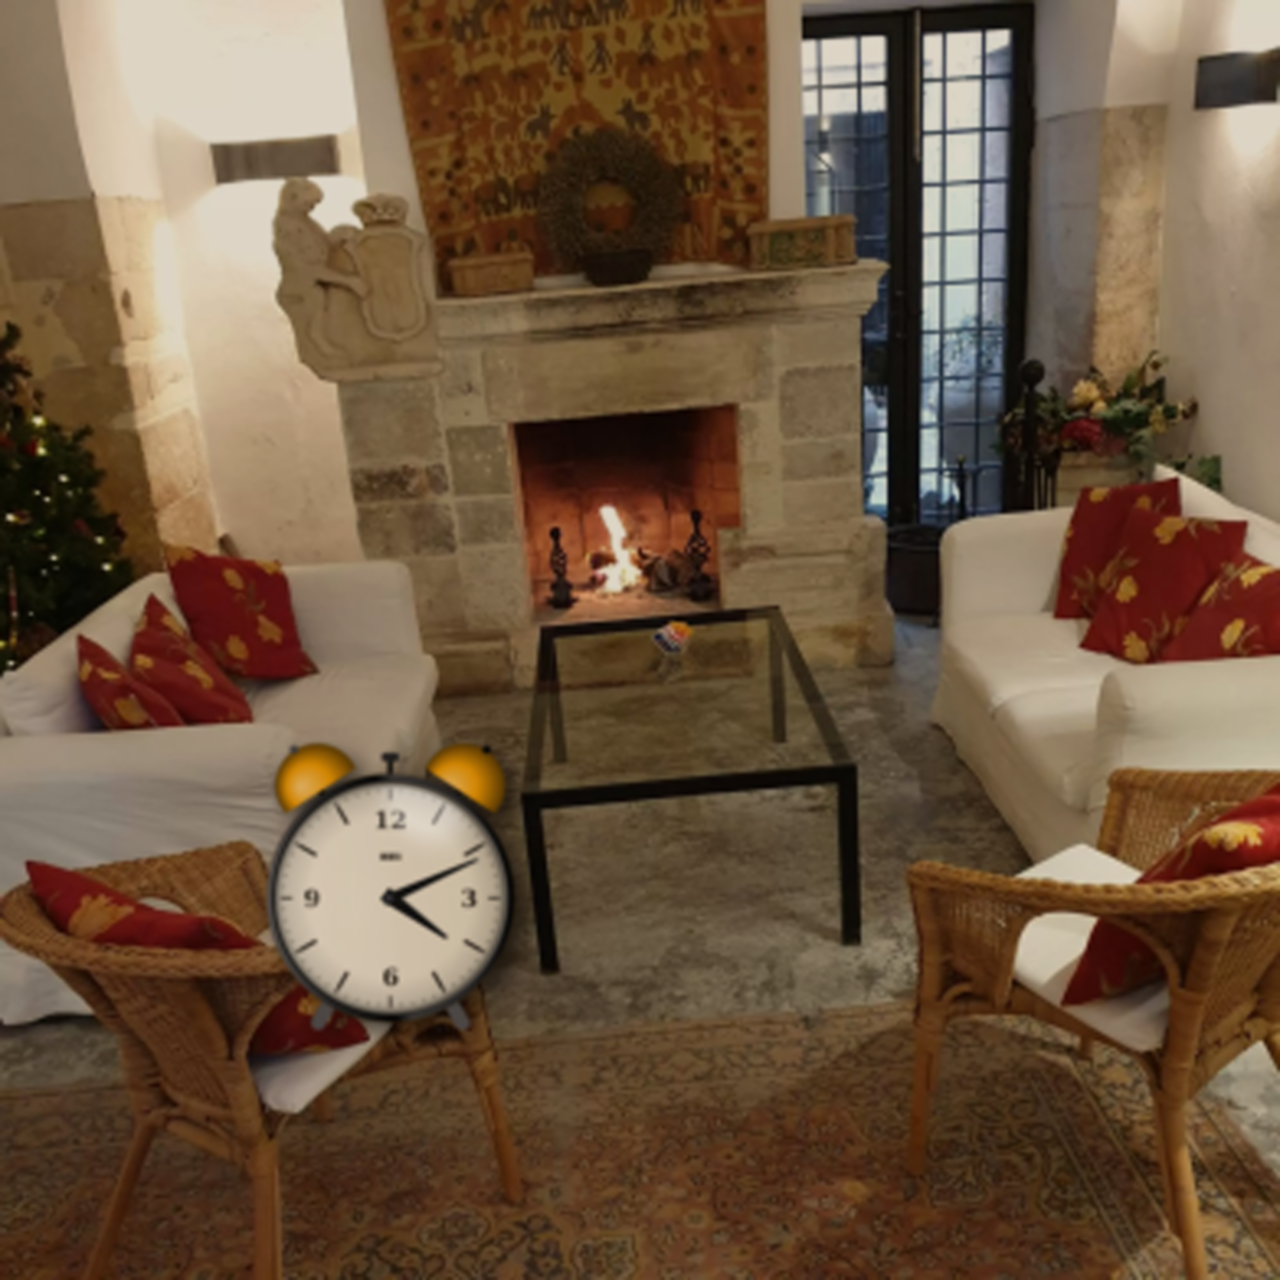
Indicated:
4.11
